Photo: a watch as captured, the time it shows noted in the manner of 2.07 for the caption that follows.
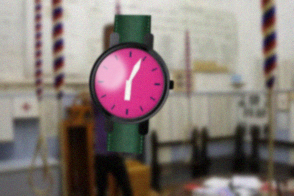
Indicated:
6.04
